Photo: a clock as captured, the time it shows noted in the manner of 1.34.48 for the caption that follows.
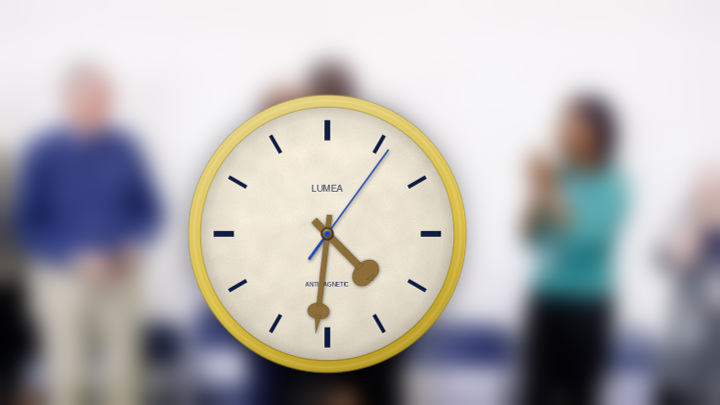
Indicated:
4.31.06
